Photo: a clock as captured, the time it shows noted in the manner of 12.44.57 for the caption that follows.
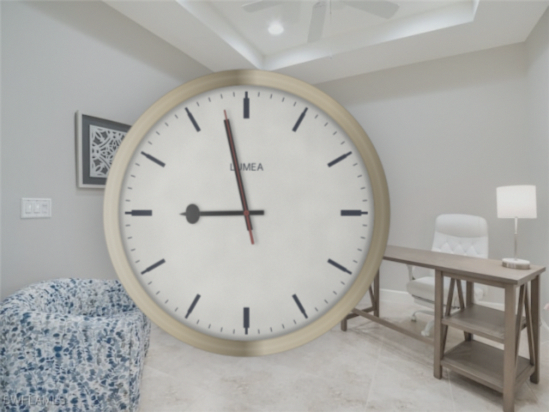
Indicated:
8.57.58
